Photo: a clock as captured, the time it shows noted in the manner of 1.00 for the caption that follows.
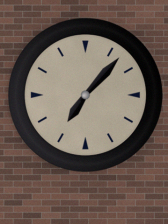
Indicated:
7.07
